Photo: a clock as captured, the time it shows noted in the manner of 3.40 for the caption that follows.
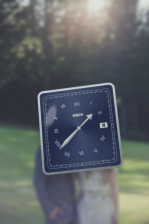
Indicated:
1.38
